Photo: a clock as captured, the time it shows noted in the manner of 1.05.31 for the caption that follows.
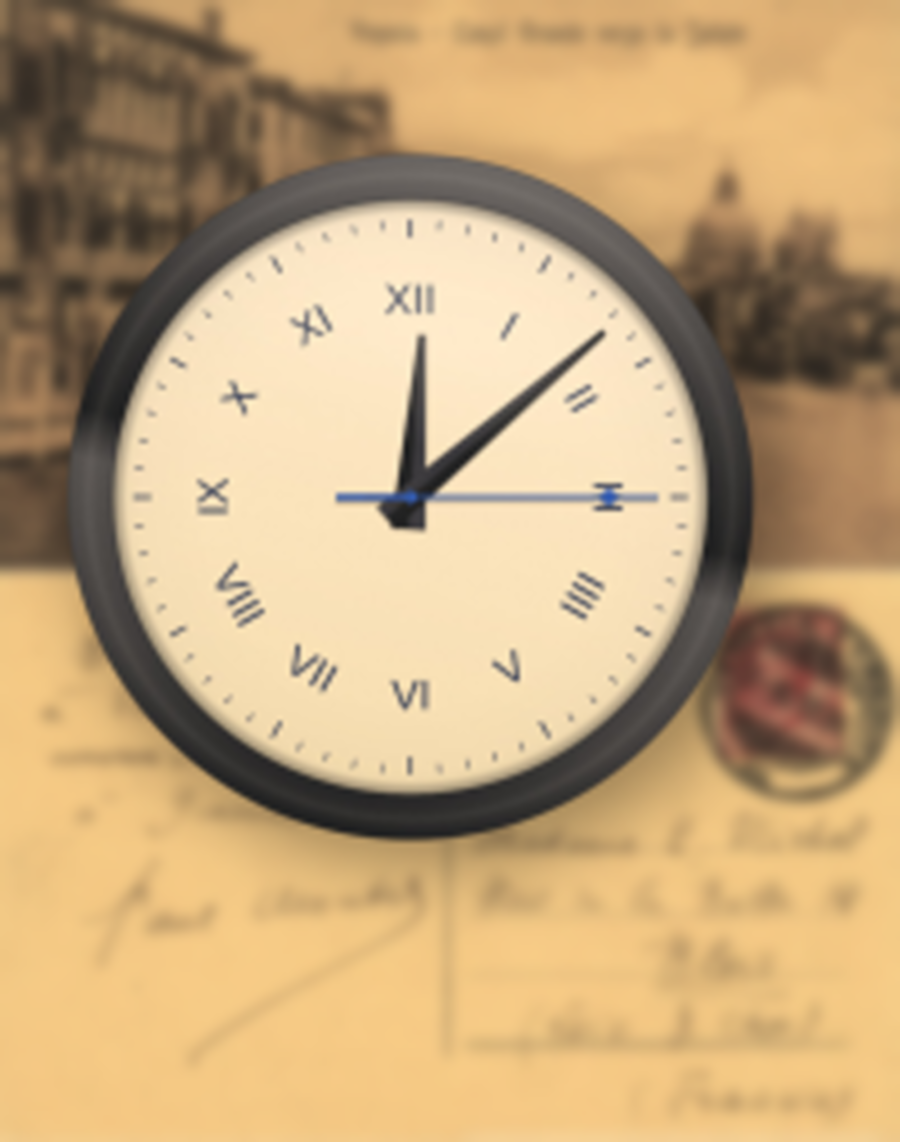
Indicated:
12.08.15
